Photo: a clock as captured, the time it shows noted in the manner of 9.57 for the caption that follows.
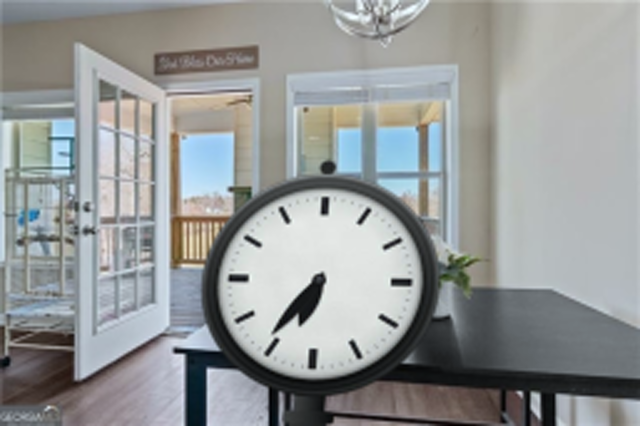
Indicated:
6.36
